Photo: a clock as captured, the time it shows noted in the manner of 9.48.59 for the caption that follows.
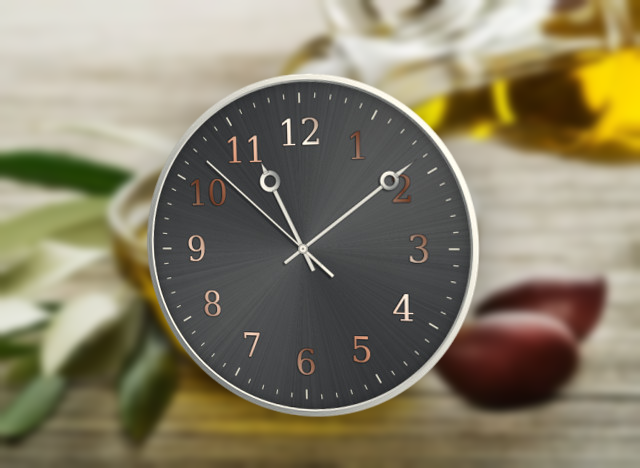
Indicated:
11.08.52
